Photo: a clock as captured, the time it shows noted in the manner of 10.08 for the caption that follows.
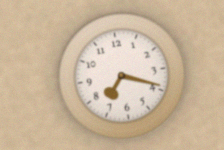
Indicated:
7.19
